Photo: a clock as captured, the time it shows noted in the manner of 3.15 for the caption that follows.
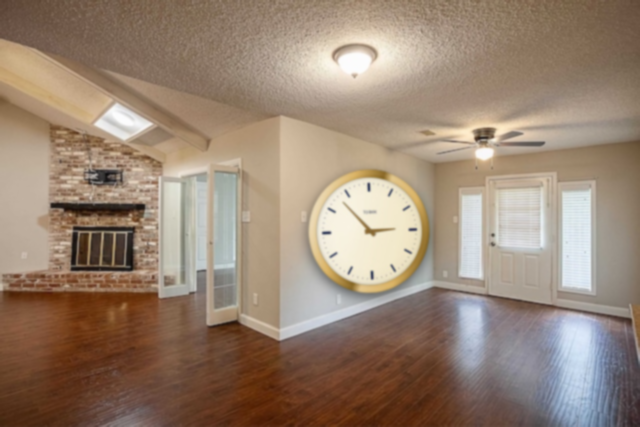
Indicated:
2.53
